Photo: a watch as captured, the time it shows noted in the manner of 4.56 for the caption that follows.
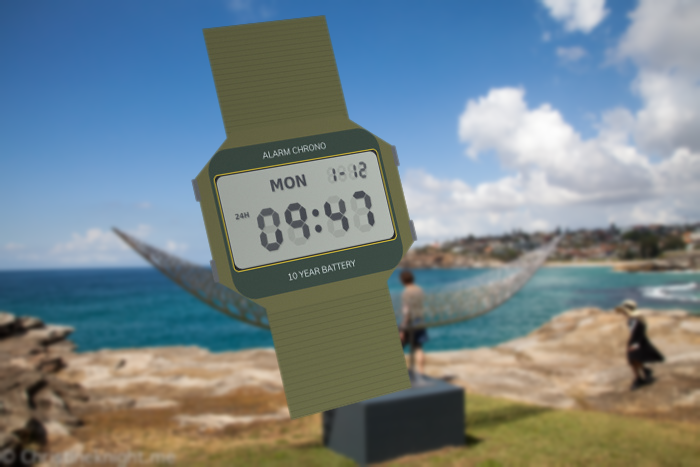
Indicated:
9.47
